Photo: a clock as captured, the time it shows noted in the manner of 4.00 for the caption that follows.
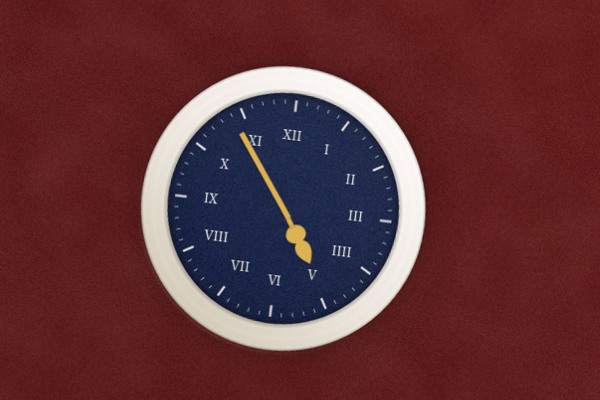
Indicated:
4.54
